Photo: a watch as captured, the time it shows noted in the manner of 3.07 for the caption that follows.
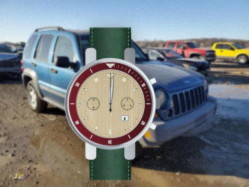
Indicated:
12.01
